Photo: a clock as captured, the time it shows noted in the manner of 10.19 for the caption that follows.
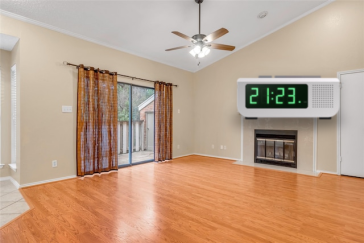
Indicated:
21.23
